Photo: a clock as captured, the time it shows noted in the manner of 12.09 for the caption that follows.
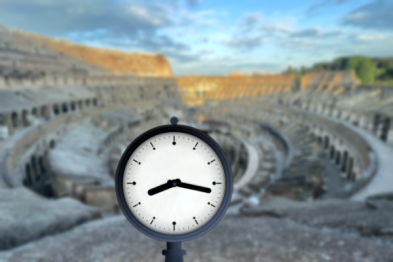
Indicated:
8.17
